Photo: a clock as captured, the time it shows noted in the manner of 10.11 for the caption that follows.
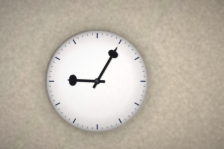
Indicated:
9.05
